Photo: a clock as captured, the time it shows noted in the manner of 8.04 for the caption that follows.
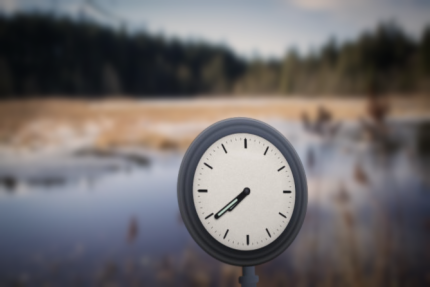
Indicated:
7.39
